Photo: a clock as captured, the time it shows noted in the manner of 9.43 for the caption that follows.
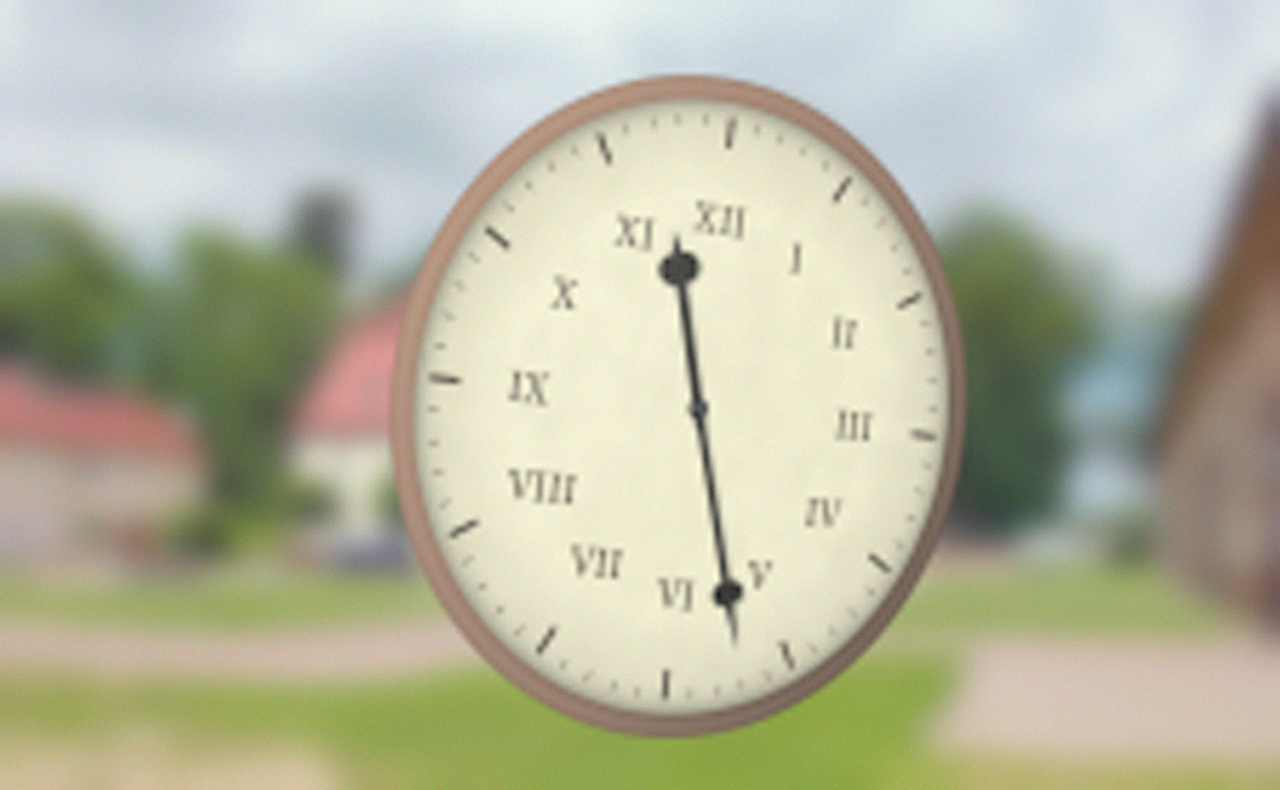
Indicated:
11.27
